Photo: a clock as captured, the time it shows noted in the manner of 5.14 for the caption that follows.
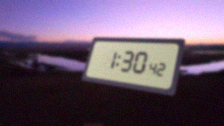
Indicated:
1.30
